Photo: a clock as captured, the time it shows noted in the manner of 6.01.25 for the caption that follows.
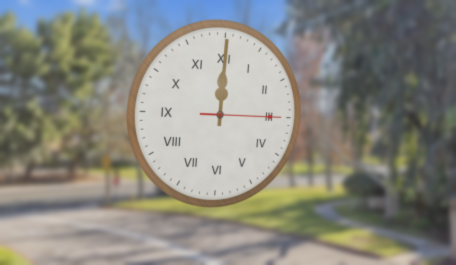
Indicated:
12.00.15
